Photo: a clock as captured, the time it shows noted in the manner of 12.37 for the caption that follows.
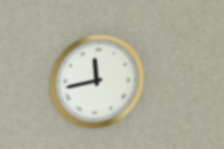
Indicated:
11.43
